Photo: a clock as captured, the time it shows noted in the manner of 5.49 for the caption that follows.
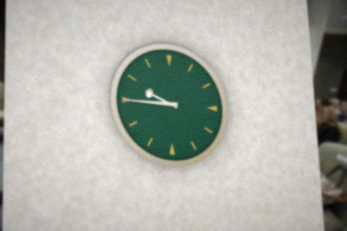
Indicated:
9.45
